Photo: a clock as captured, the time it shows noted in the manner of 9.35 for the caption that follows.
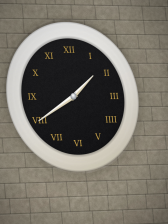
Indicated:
1.40
